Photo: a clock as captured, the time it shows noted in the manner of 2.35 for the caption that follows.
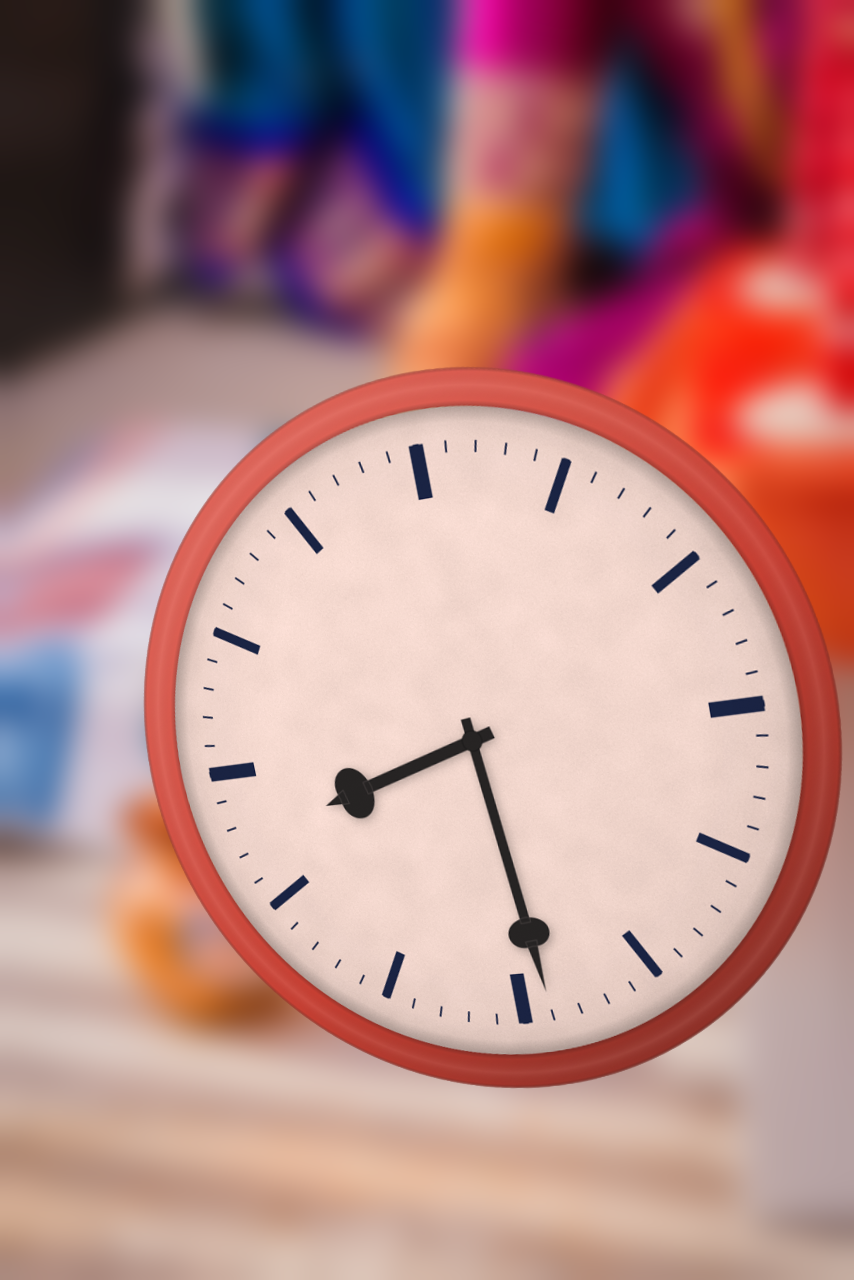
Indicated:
8.29
